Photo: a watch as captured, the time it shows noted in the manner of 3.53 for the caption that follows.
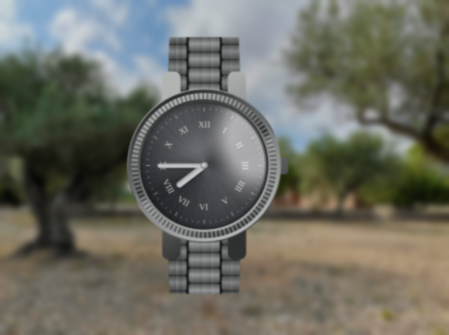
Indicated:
7.45
